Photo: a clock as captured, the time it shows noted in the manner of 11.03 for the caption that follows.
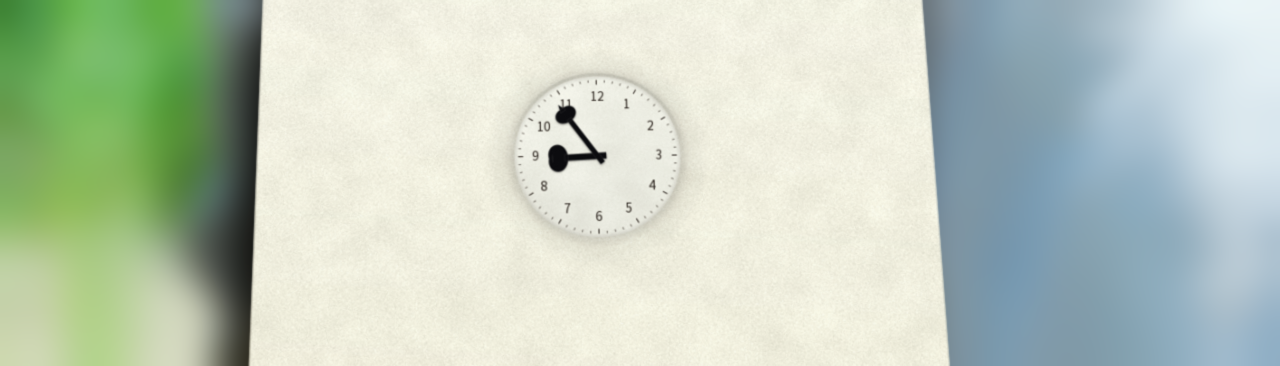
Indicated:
8.54
